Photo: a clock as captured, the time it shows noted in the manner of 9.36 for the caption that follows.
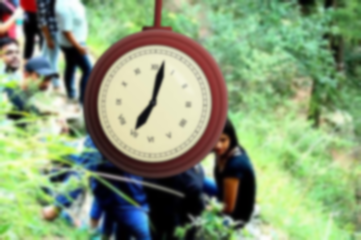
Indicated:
7.02
